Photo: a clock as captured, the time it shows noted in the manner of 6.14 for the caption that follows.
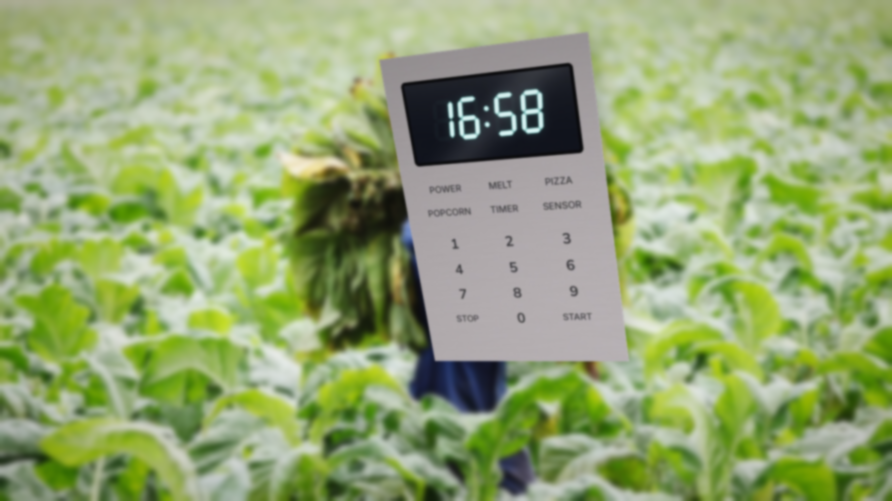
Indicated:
16.58
